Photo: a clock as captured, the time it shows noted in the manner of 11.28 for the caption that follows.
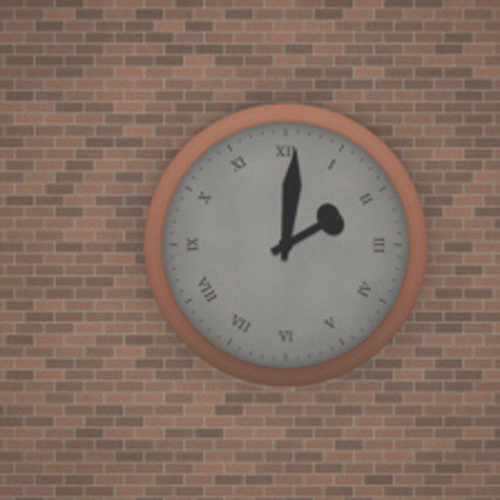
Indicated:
2.01
